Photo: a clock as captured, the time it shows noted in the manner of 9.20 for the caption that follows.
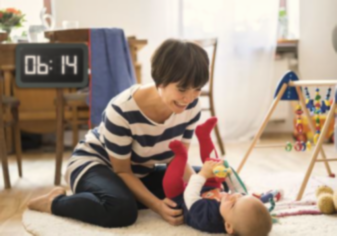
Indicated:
6.14
